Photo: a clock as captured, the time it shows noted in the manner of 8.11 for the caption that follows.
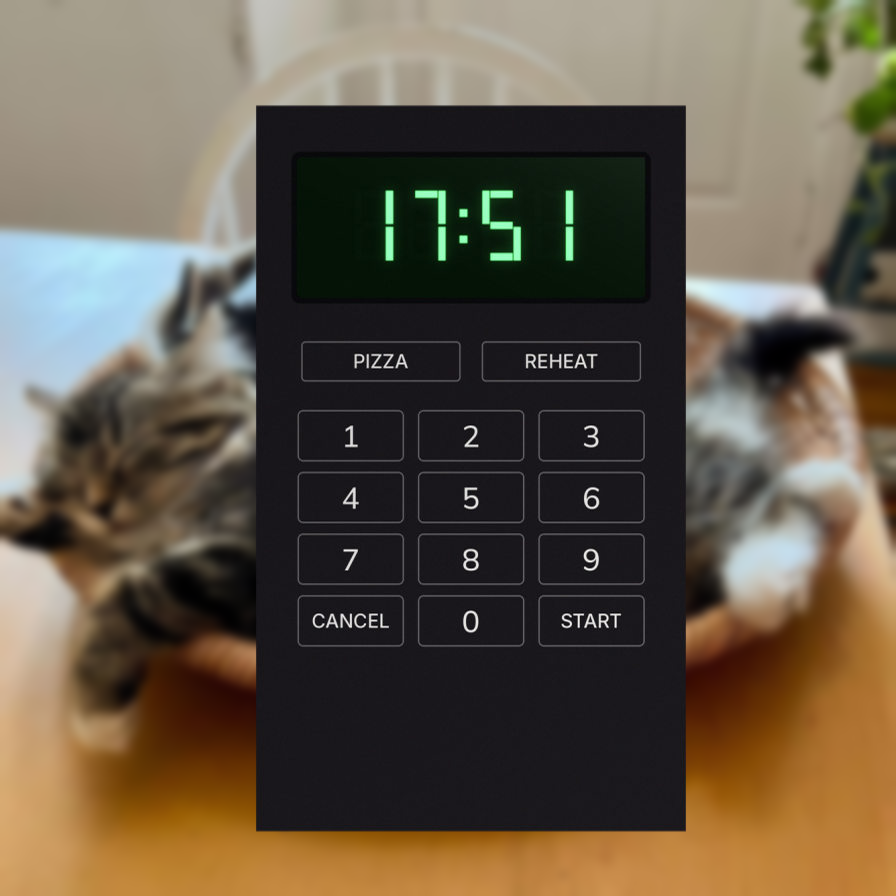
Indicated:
17.51
